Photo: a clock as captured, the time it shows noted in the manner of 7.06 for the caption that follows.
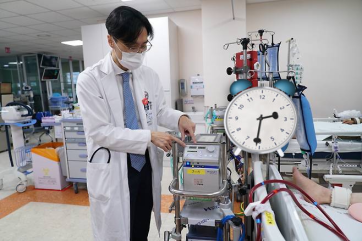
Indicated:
2.31
